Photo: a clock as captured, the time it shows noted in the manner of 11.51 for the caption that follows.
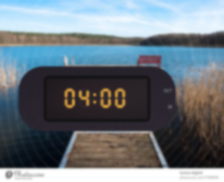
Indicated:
4.00
